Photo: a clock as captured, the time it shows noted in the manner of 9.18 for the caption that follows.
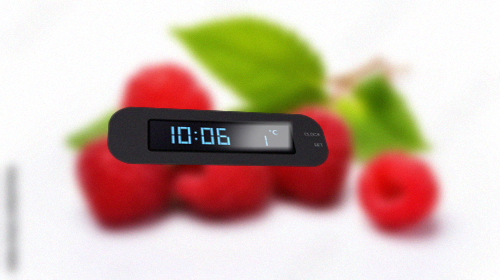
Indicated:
10.06
